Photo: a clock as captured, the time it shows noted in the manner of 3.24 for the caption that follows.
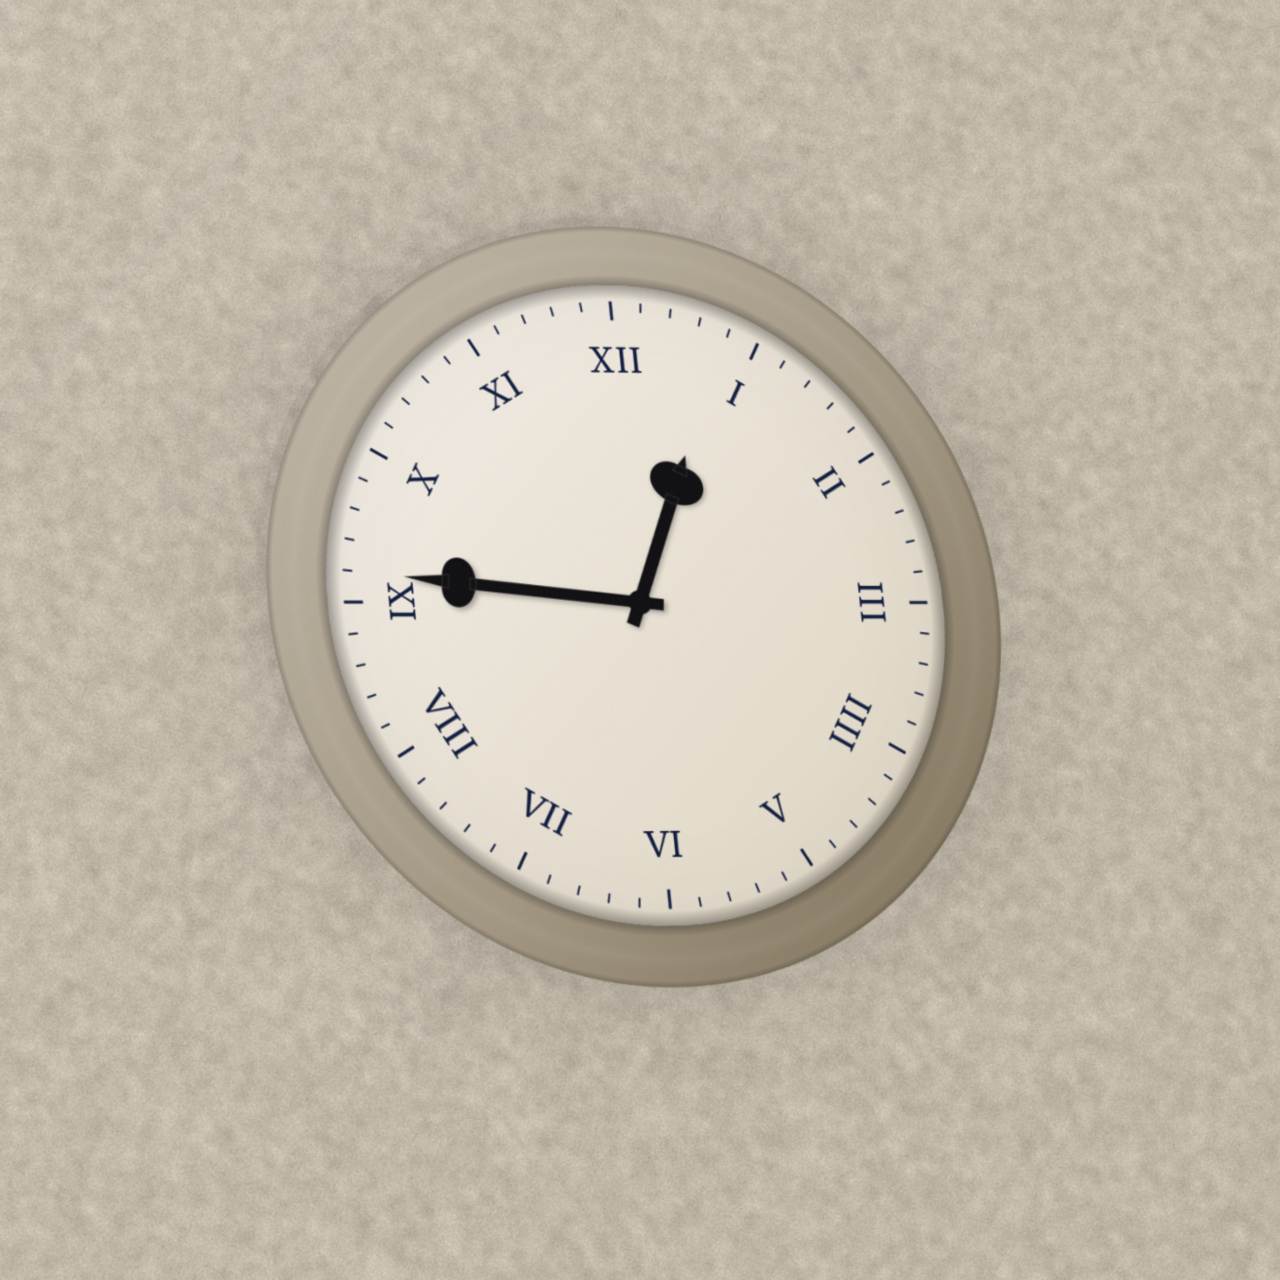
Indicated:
12.46
